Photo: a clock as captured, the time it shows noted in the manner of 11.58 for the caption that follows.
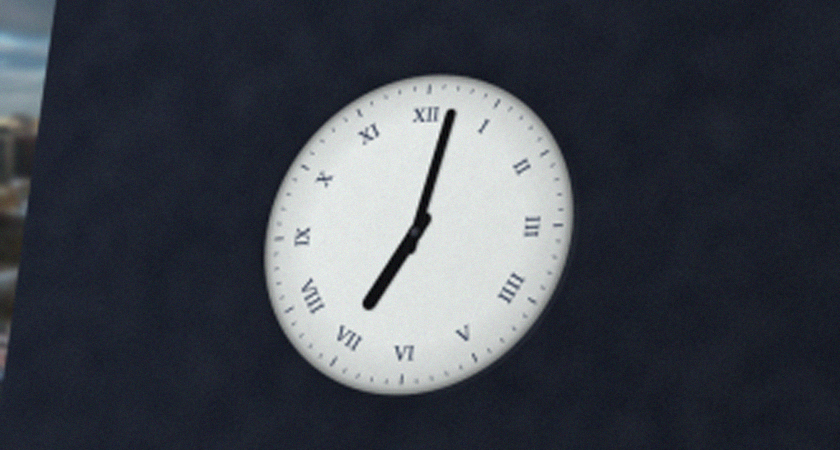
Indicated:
7.02
